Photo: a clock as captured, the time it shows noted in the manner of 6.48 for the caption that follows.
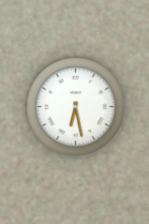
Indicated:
6.28
